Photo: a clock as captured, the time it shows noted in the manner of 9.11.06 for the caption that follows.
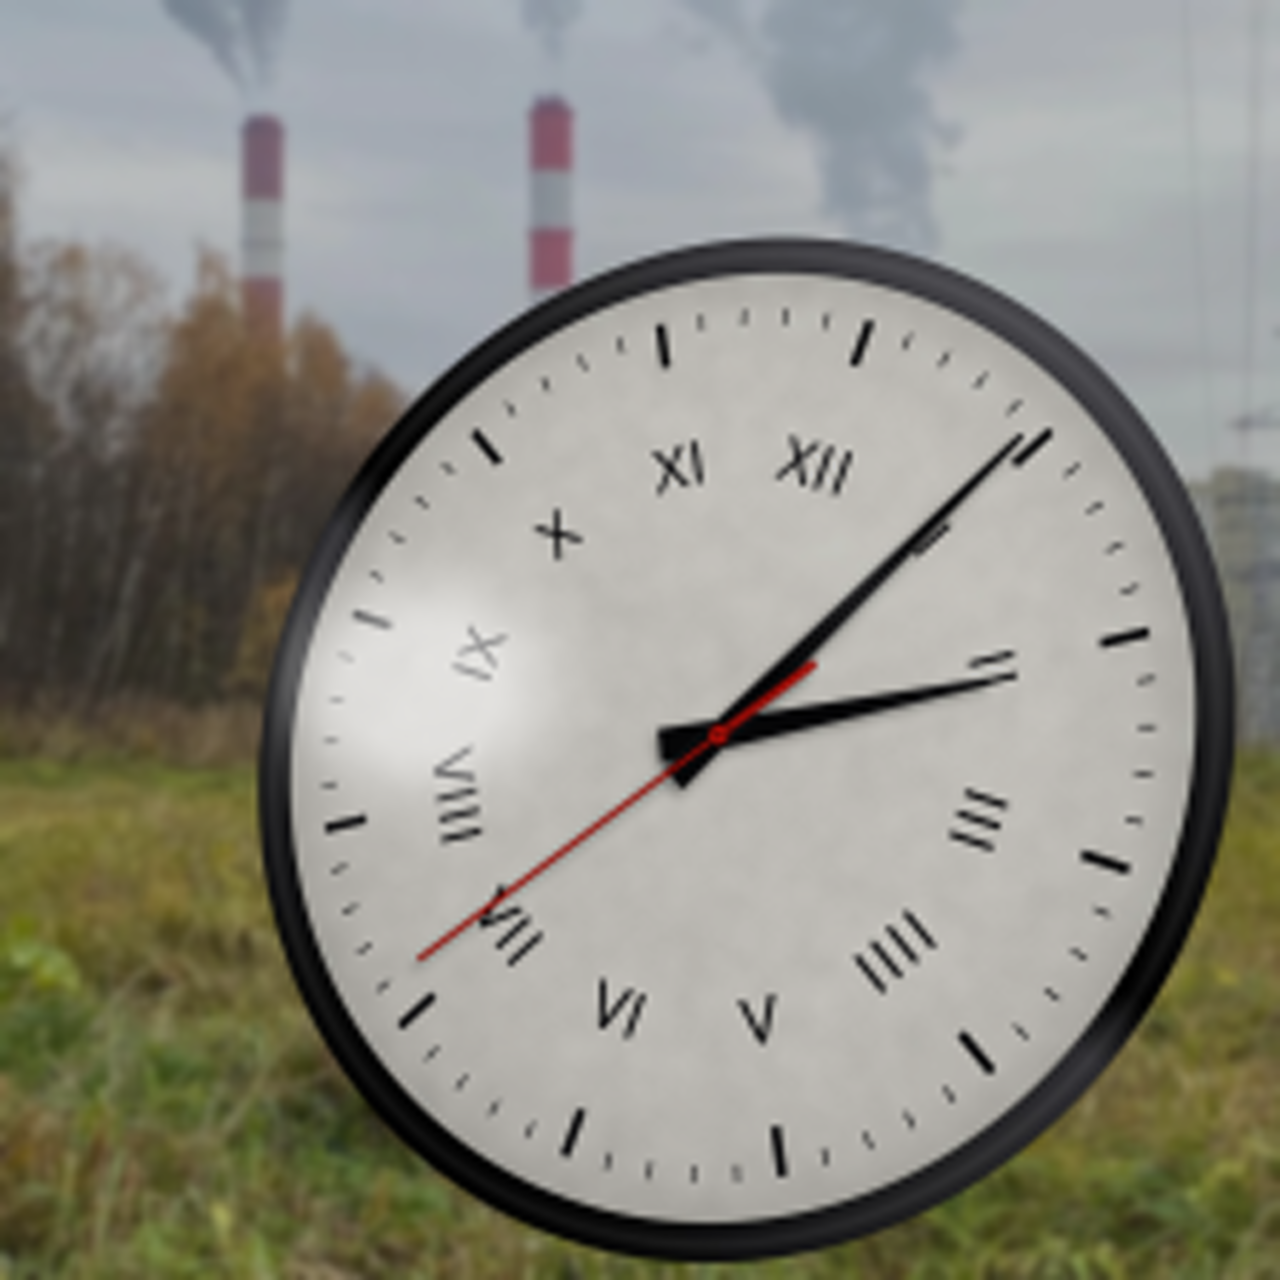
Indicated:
2.04.36
